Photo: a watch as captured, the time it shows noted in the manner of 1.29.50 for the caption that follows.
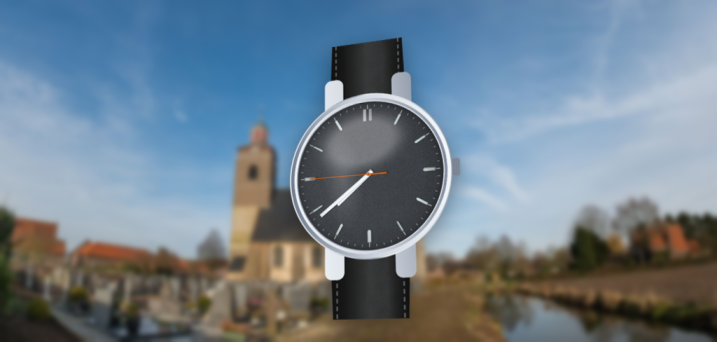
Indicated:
7.38.45
